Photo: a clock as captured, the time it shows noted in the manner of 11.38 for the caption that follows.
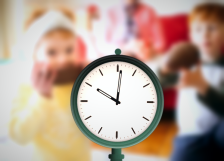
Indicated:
10.01
